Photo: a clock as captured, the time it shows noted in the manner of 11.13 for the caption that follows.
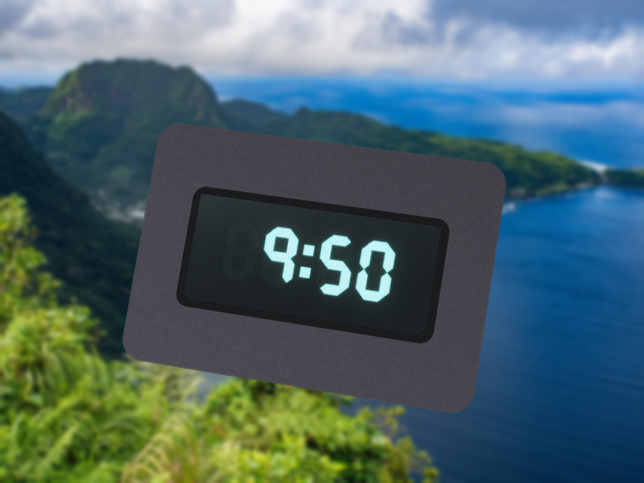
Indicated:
9.50
